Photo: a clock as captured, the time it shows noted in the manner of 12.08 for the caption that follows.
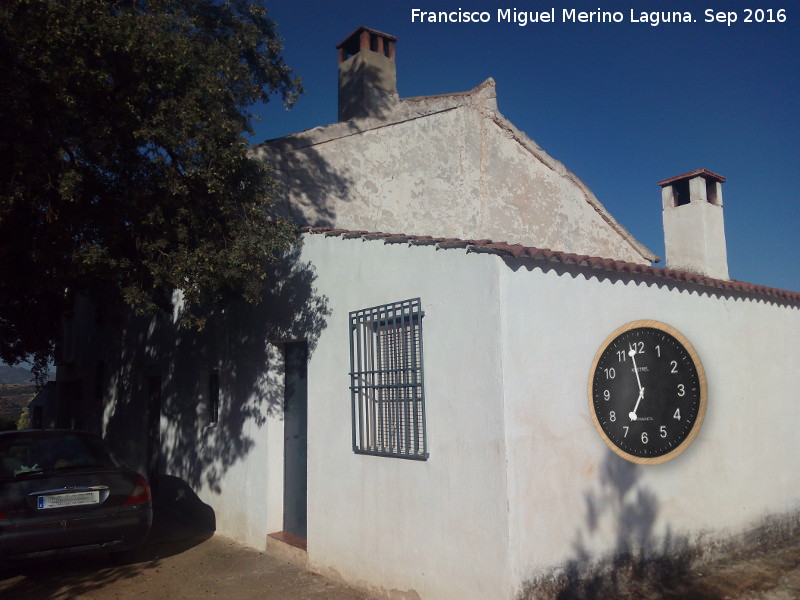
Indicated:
6.58
